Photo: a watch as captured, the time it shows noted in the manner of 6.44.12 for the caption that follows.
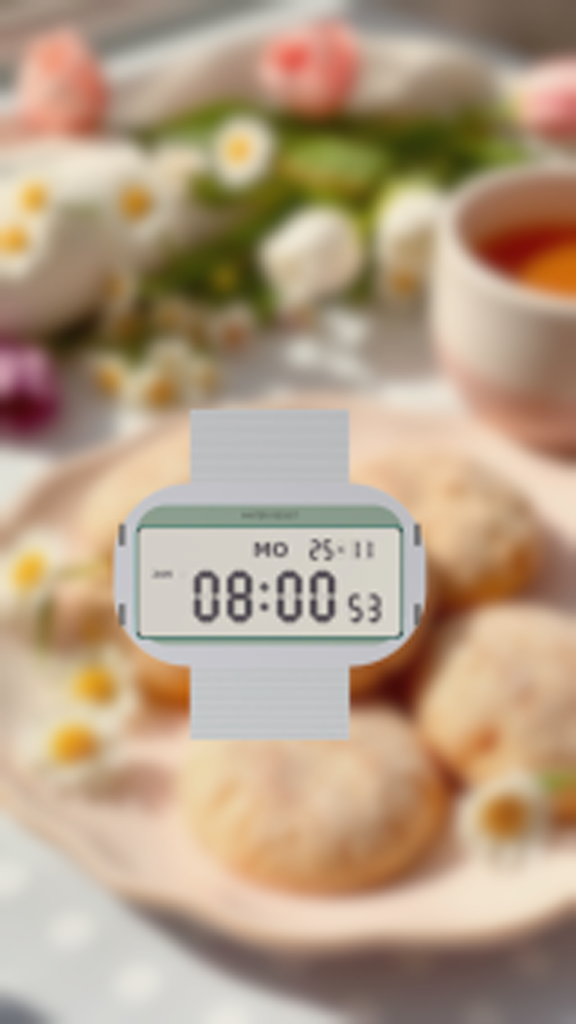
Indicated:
8.00.53
